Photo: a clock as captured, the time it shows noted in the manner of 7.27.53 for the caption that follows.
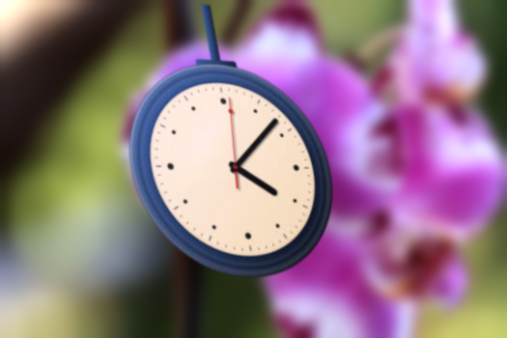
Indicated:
4.08.01
